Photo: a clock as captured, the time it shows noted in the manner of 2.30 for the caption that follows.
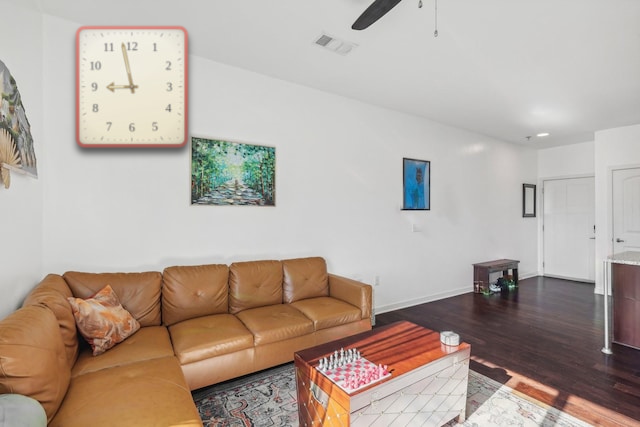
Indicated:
8.58
